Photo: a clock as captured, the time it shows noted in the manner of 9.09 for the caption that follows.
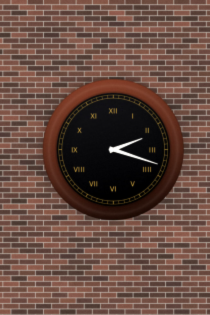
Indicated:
2.18
